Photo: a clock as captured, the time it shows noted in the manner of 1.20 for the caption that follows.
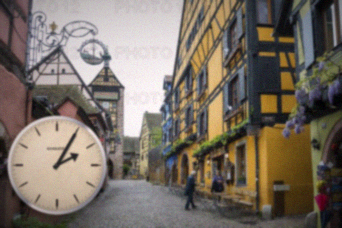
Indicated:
2.05
